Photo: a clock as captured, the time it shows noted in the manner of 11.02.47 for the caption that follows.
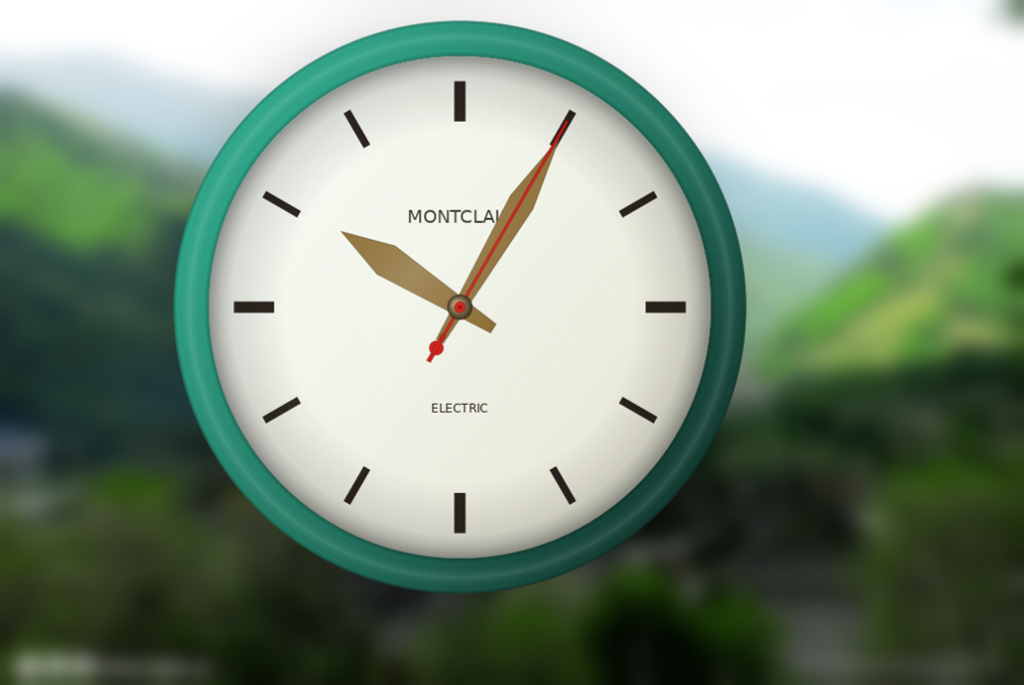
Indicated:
10.05.05
